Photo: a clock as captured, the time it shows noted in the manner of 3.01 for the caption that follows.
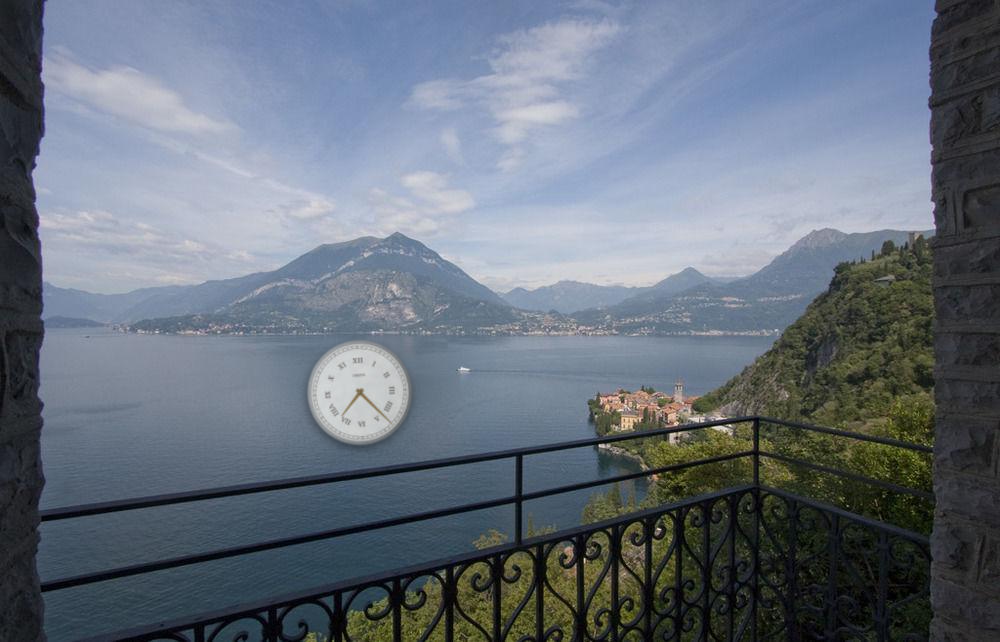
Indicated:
7.23
